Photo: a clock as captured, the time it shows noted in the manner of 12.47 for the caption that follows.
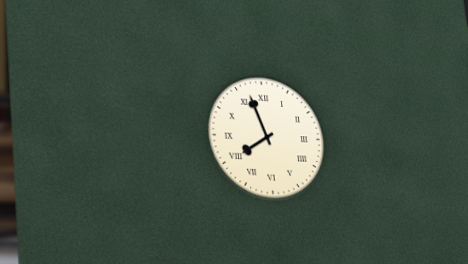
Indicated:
7.57
